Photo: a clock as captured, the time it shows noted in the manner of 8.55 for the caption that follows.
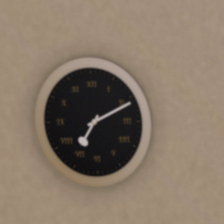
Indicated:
7.11
